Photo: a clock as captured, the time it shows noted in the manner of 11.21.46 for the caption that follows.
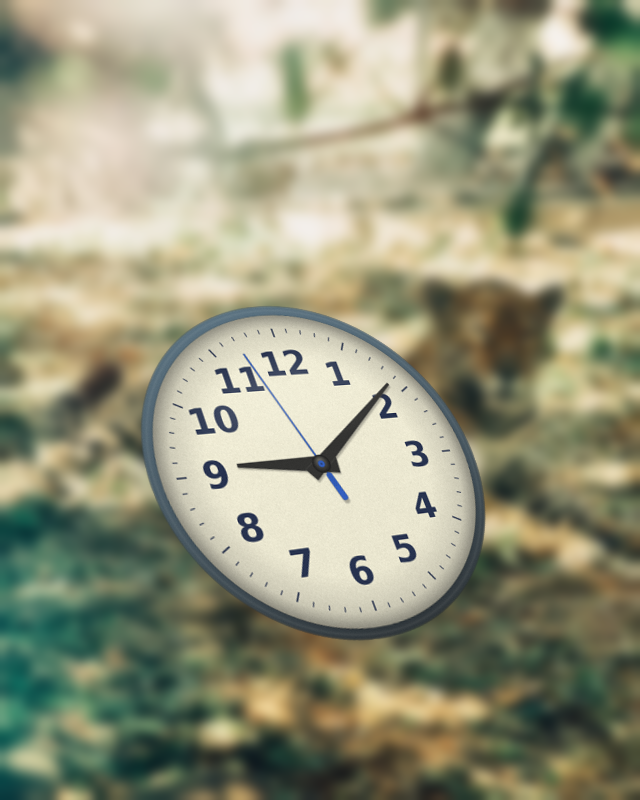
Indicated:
9.08.57
